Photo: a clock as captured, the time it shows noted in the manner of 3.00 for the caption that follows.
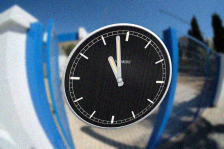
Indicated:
10.58
